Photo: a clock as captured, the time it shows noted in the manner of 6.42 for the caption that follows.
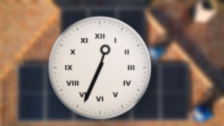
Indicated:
12.34
